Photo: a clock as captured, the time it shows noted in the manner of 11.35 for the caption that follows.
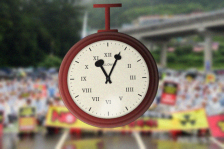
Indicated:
11.04
